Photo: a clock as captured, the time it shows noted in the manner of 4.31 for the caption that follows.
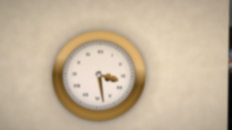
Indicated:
3.28
